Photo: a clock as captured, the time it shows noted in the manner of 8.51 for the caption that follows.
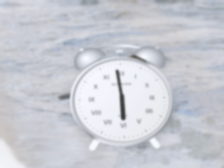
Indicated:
5.59
